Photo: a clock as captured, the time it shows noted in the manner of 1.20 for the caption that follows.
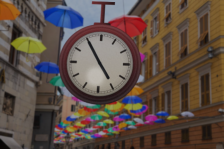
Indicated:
4.55
